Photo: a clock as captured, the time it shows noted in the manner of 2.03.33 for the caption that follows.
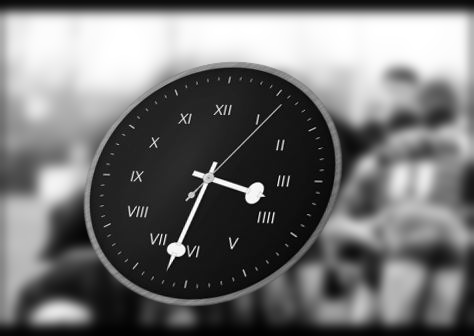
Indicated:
3.32.06
